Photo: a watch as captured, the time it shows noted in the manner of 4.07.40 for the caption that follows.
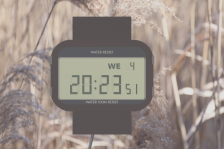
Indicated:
20.23.51
